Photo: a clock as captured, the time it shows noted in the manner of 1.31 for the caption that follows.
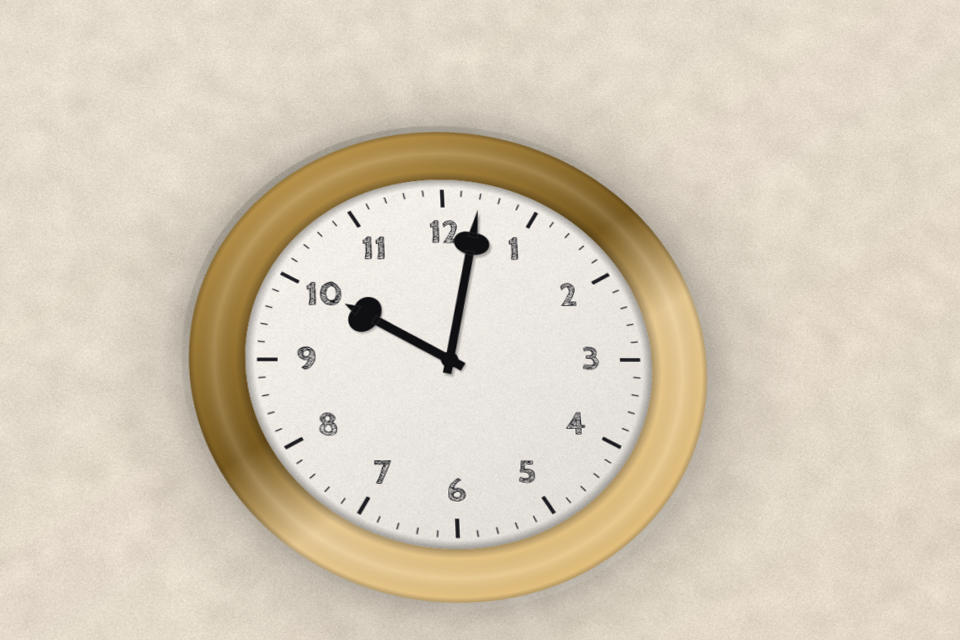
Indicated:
10.02
